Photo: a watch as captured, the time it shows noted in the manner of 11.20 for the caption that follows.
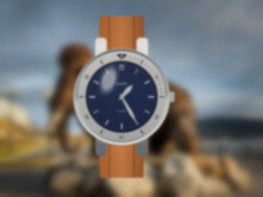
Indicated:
1.25
